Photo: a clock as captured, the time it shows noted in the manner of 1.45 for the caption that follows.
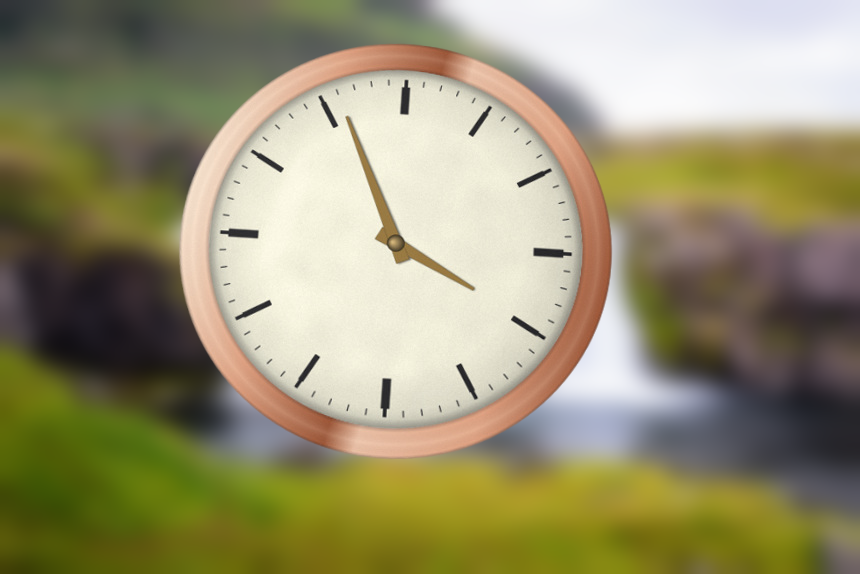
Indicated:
3.56
